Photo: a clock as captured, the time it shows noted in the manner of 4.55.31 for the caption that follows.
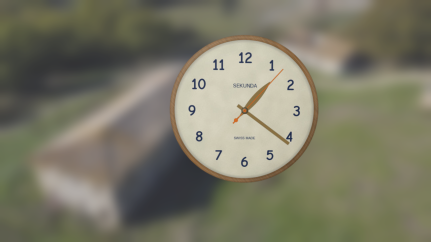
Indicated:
1.21.07
